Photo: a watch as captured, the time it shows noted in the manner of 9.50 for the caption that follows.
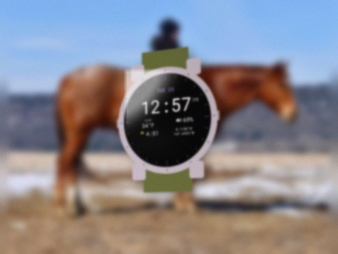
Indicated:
12.57
